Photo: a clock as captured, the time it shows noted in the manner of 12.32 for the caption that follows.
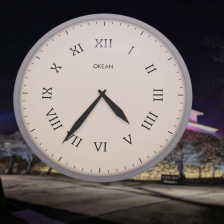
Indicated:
4.36
